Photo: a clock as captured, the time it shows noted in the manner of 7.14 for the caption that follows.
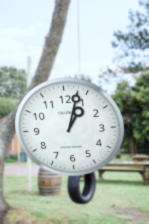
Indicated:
1.03
